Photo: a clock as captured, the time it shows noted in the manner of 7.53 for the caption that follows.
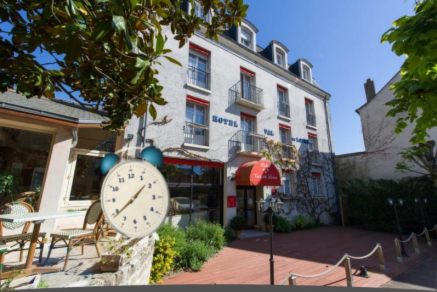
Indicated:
1.39
